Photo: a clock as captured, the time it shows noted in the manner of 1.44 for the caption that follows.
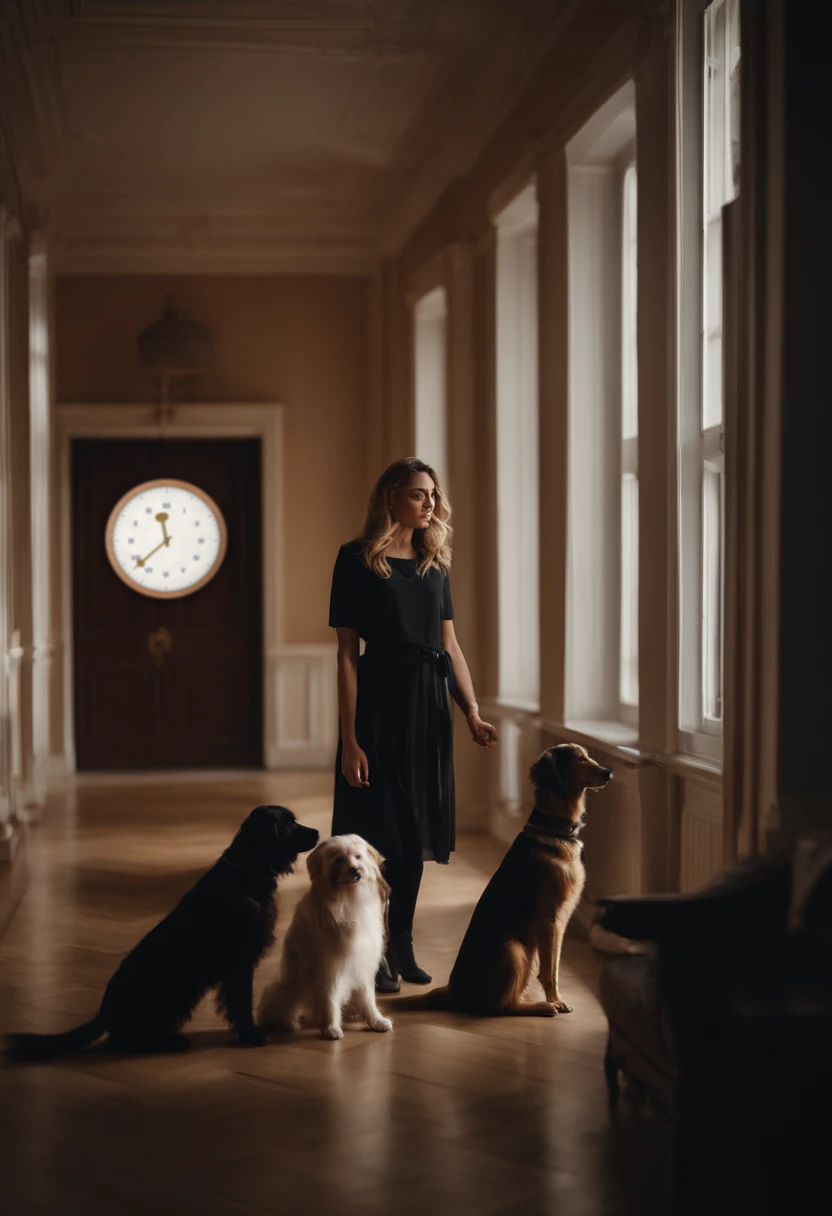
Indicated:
11.38
